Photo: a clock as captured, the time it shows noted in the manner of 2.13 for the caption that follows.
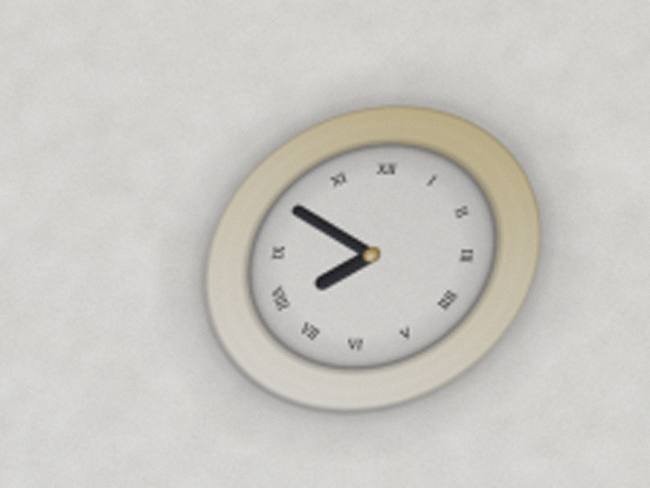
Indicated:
7.50
